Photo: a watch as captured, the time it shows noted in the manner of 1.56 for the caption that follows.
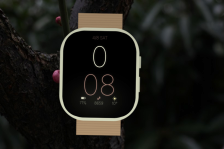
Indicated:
0.08
